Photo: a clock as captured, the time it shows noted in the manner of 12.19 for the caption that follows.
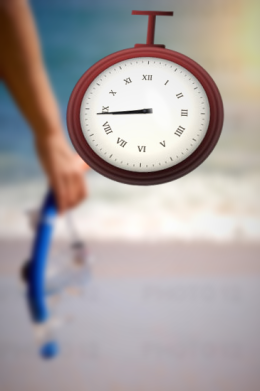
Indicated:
8.44
